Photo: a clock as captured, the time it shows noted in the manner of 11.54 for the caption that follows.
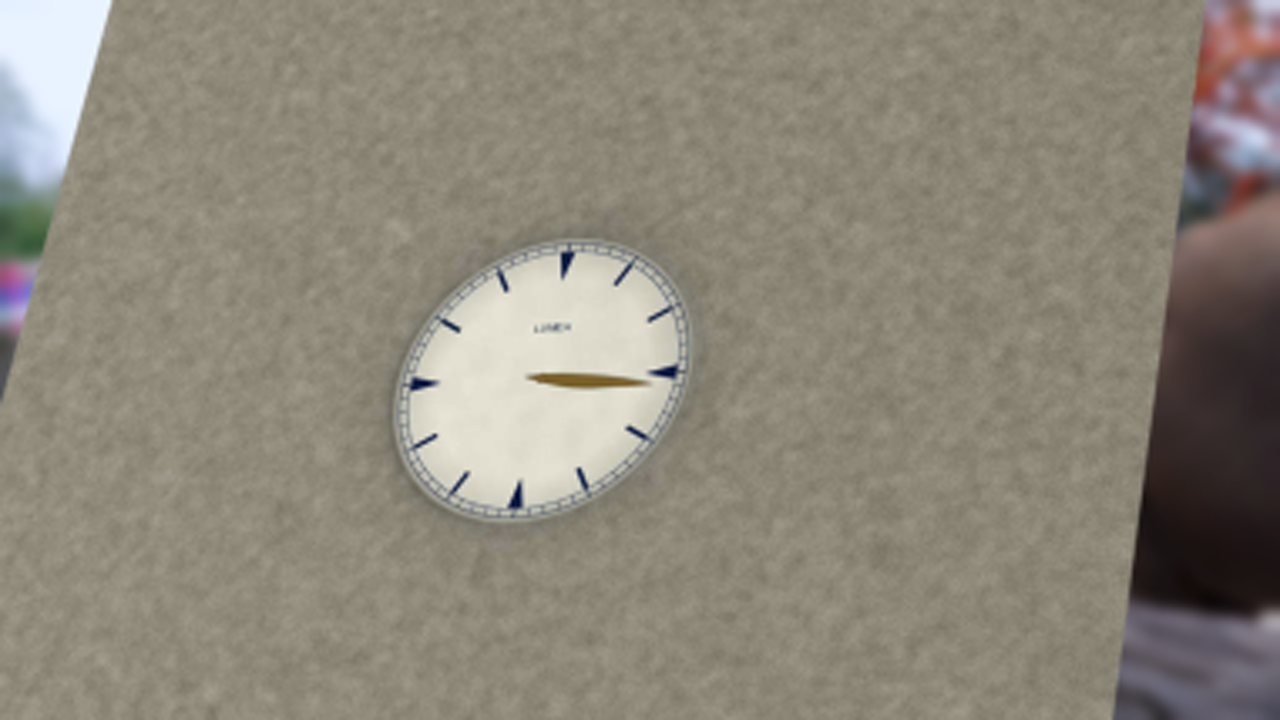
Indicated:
3.16
